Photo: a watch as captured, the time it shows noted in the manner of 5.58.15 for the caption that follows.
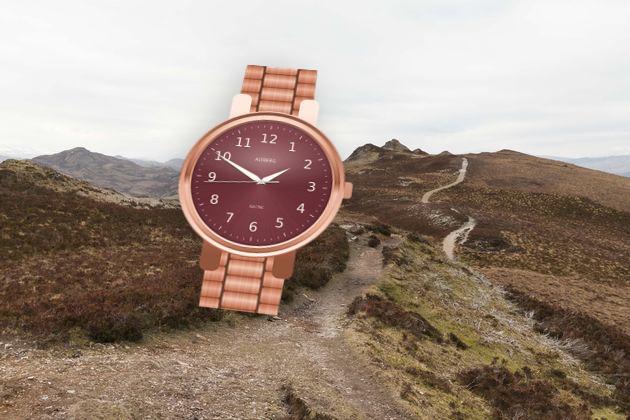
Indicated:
1.49.44
